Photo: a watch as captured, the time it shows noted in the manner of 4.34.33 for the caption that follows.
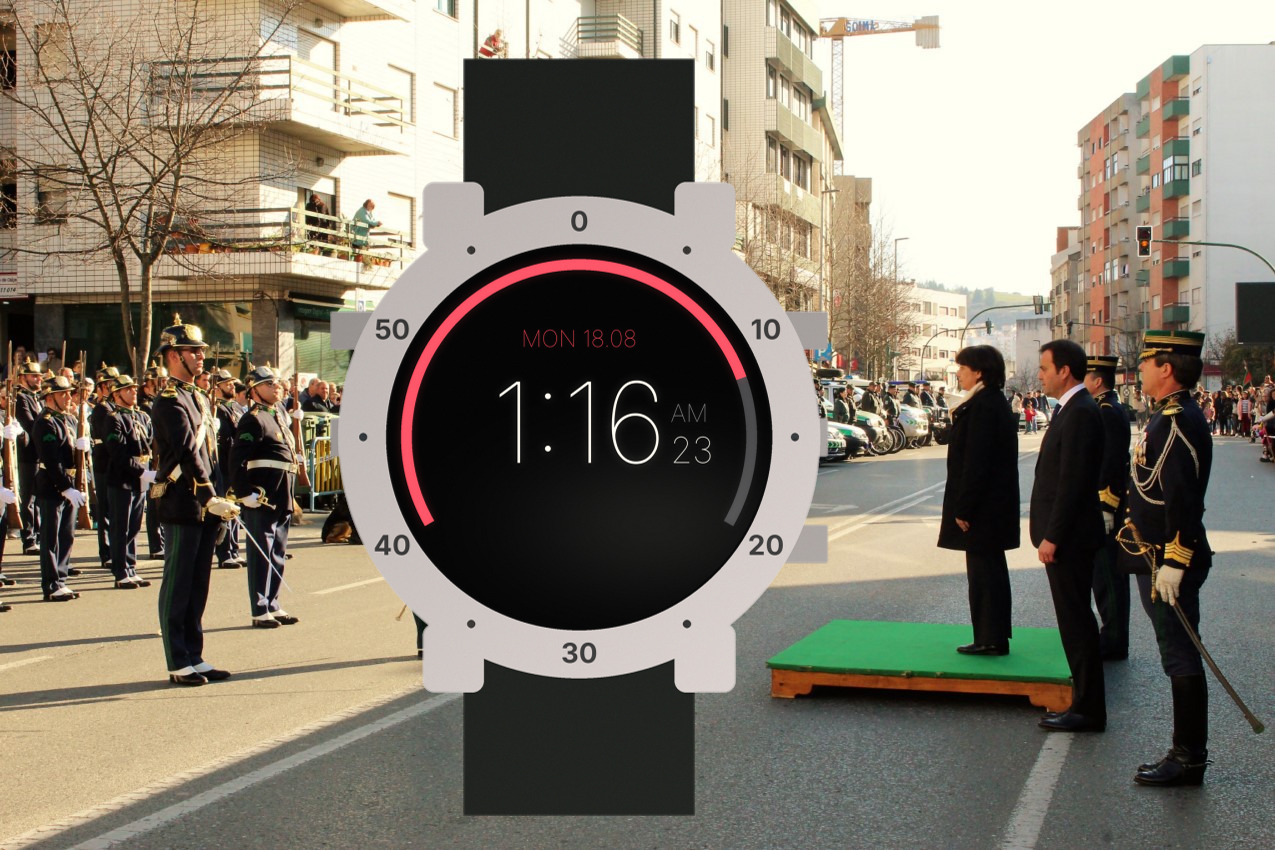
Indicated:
1.16.23
